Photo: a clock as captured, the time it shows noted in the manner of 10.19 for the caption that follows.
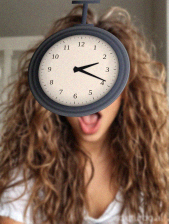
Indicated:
2.19
